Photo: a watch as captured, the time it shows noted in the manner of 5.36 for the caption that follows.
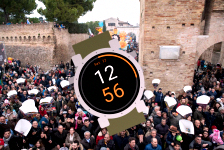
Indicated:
12.56
